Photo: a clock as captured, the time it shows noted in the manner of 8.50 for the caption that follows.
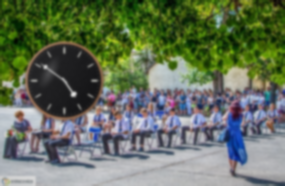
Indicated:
4.51
